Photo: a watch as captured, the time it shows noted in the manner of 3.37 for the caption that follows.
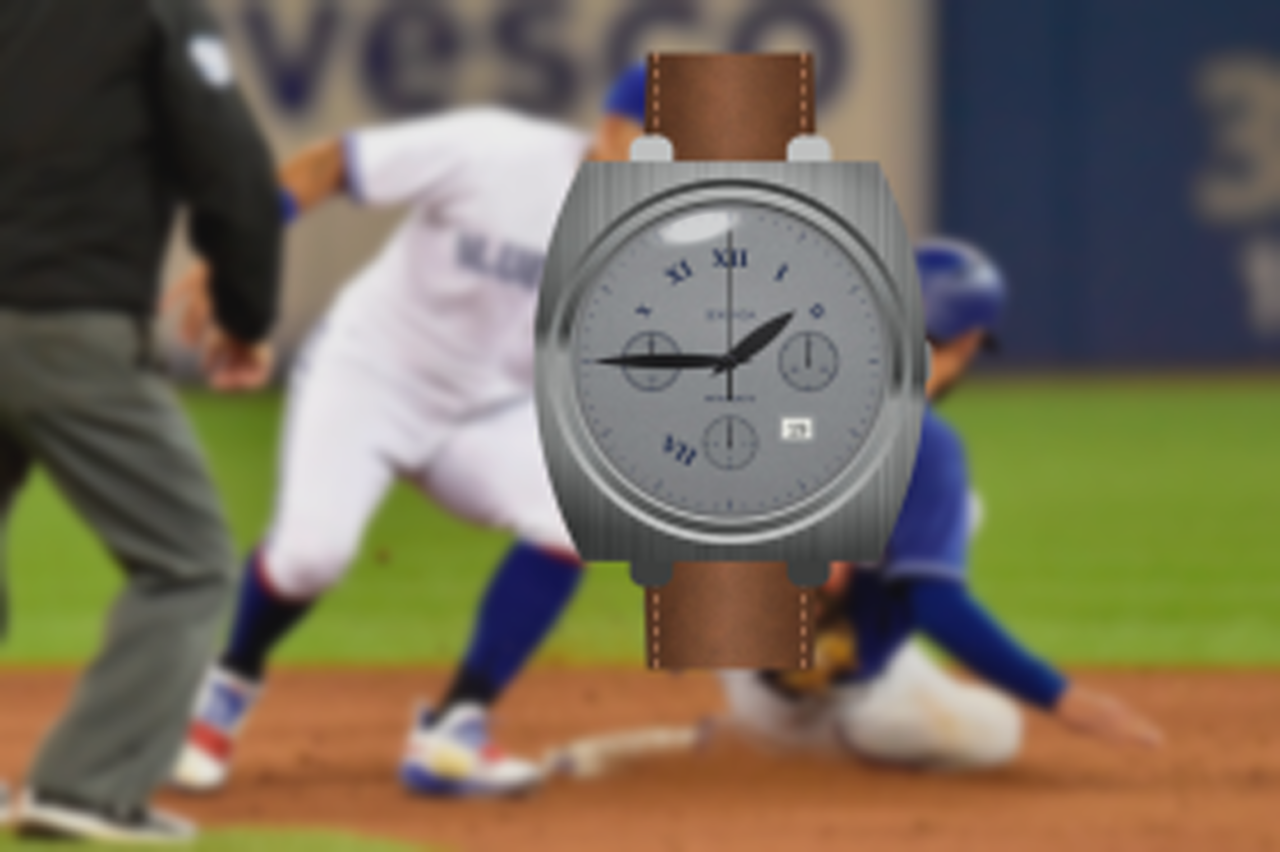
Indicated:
1.45
